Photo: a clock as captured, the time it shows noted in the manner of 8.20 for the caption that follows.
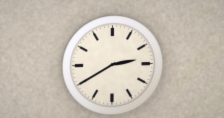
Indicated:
2.40
